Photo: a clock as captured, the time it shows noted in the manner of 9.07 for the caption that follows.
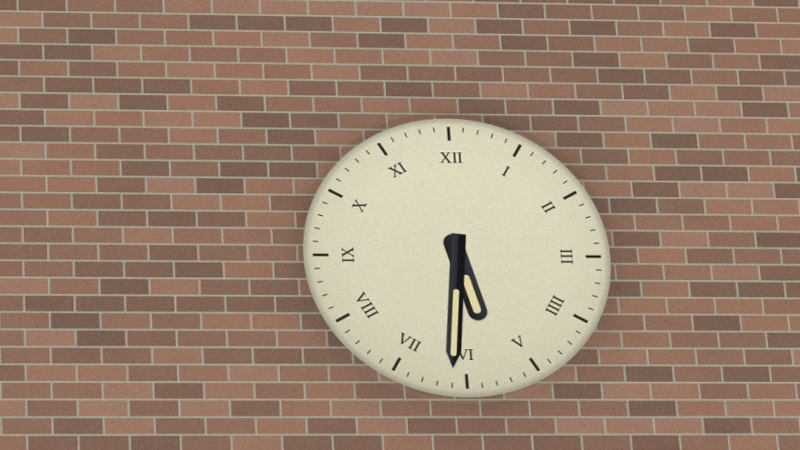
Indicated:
5.31
